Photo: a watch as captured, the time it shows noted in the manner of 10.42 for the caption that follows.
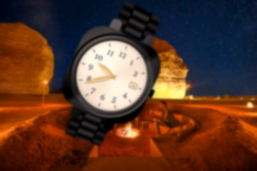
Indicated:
9.39
